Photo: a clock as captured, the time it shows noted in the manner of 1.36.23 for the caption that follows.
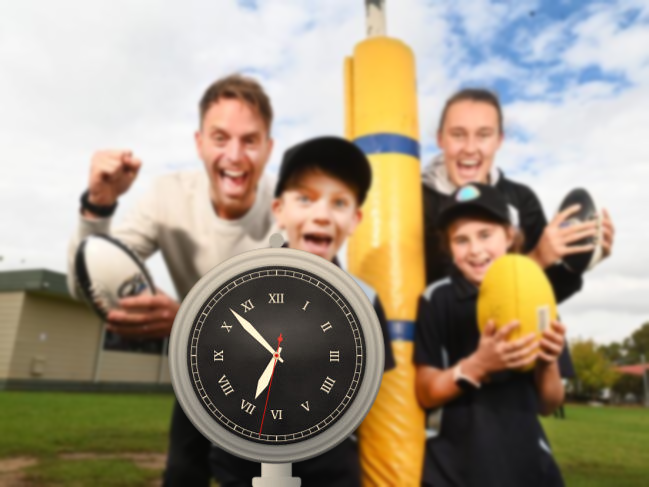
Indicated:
6.52.32
